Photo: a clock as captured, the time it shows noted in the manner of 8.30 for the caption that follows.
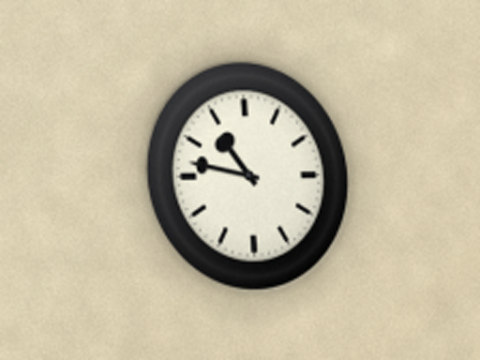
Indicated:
10.47
